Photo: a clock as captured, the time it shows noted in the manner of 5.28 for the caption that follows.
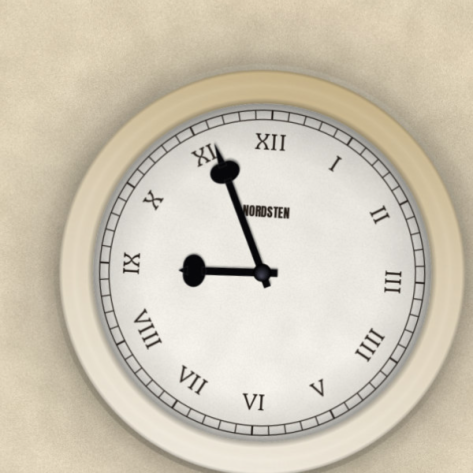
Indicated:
8.56
